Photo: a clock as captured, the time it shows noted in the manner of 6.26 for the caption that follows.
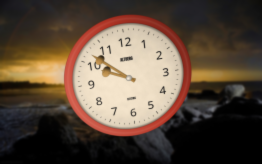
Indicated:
9.52
